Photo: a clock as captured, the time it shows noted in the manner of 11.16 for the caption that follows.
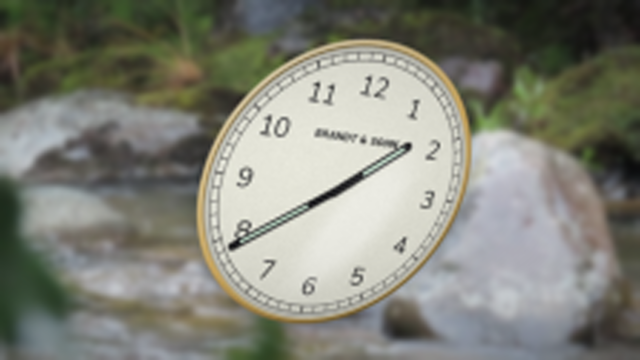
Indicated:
1.39
